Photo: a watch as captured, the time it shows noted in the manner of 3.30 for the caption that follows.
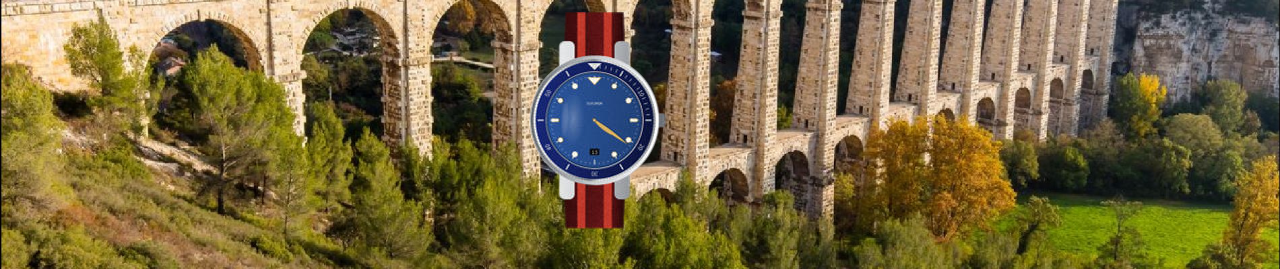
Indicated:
4.21
